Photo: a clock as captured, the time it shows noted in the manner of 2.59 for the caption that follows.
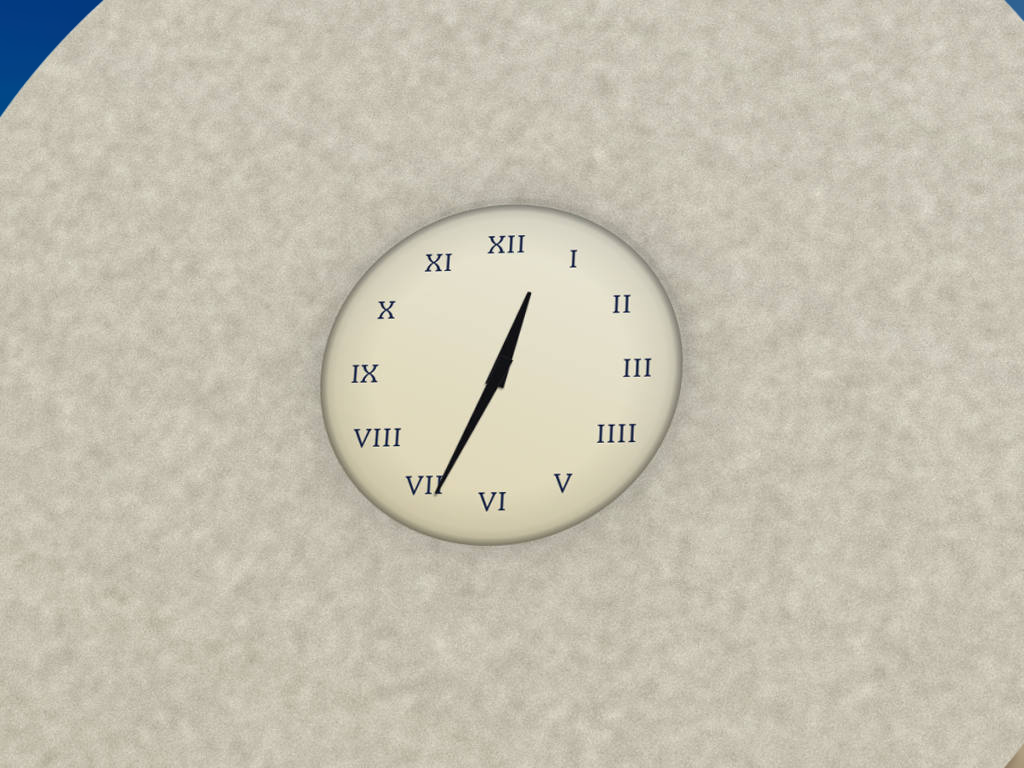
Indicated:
12.34
